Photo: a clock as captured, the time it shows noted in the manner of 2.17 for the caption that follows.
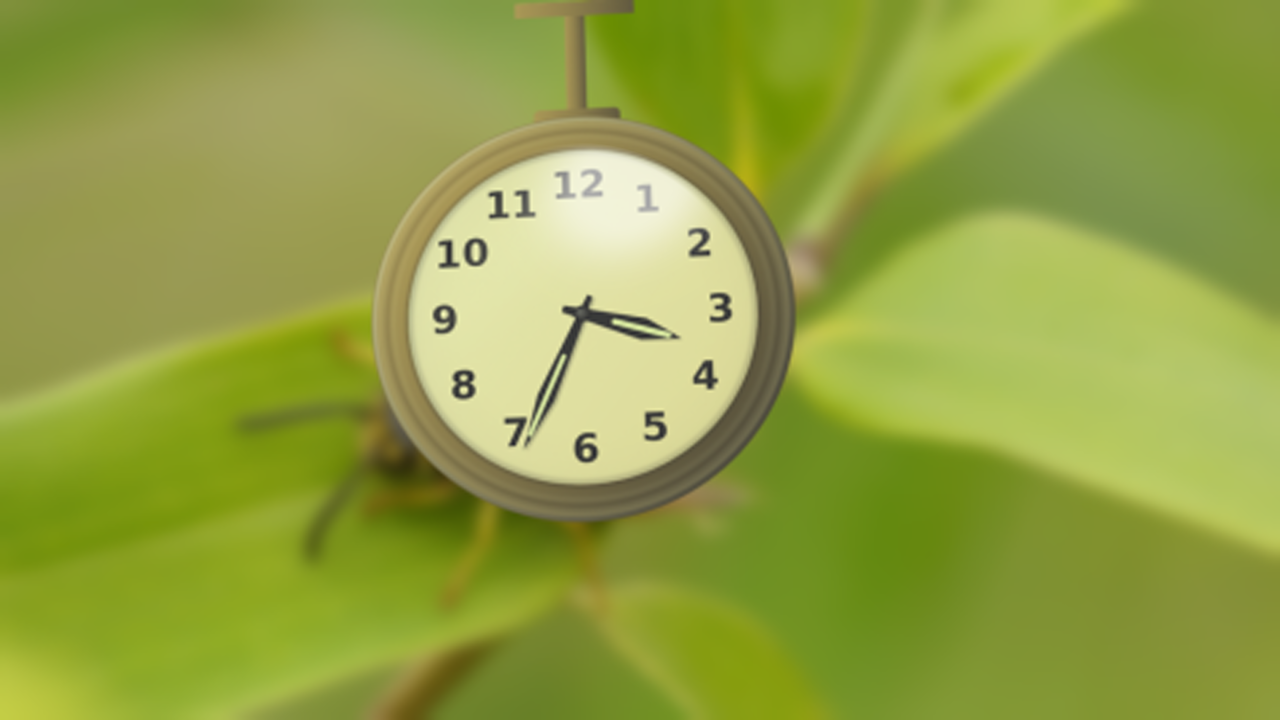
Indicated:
3.34
